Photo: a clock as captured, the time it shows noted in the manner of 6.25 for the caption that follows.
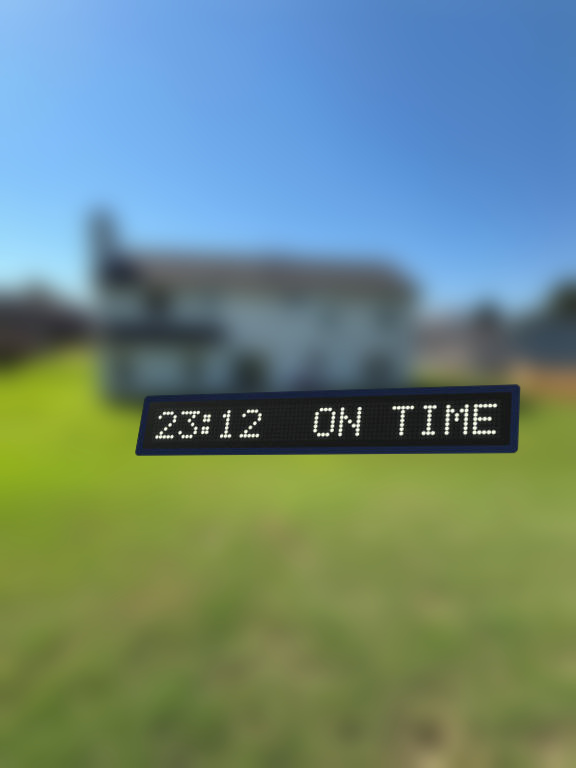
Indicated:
23.12
